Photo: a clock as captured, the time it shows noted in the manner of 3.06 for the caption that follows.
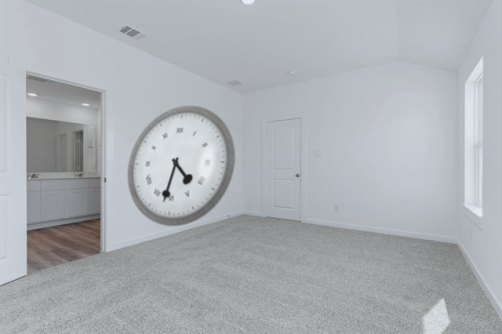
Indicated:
4.32
